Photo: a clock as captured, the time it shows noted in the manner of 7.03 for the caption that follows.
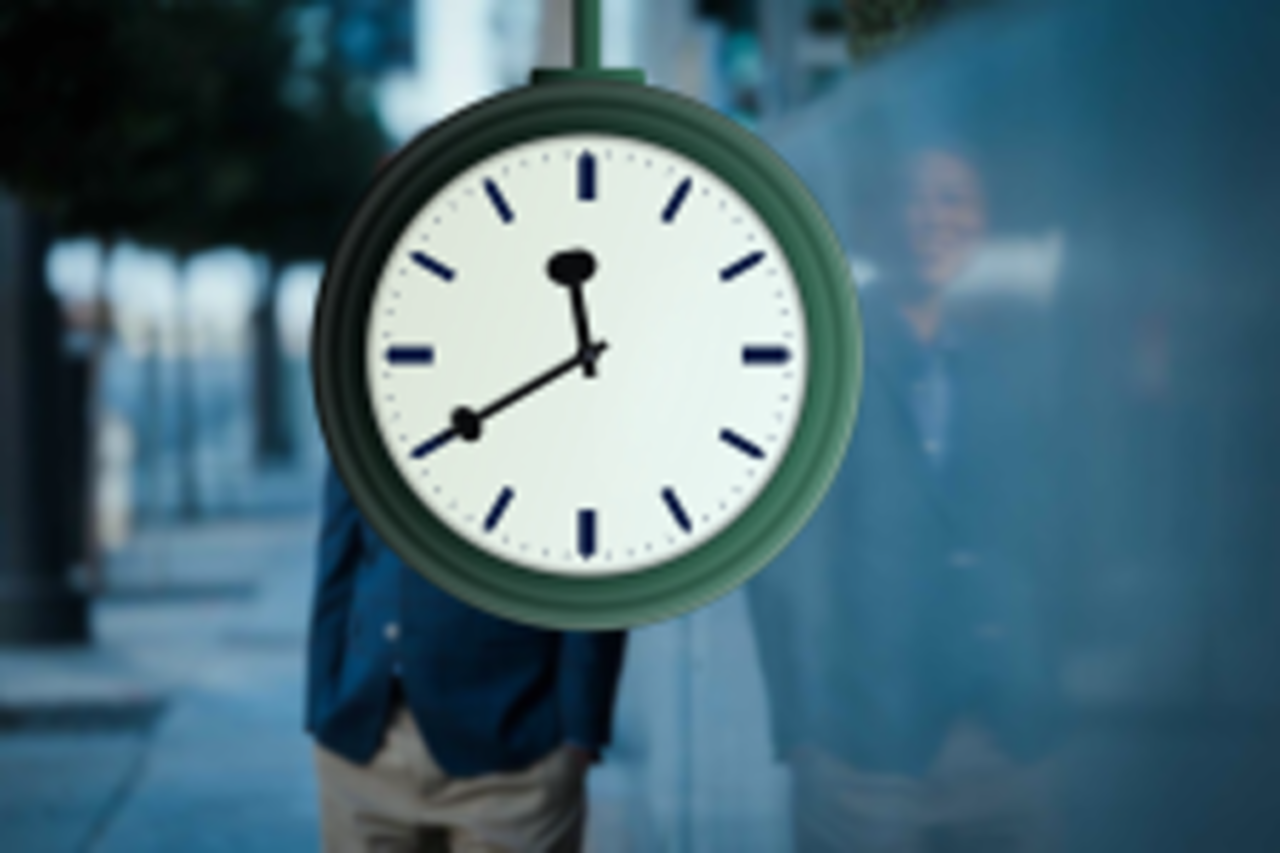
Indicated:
11.40
